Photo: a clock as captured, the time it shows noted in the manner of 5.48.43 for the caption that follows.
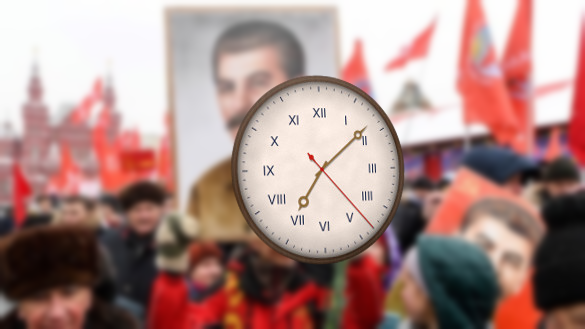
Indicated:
7.08.23
